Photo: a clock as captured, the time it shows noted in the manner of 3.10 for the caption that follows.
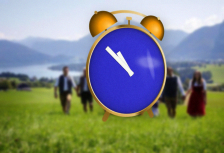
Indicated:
10.52
